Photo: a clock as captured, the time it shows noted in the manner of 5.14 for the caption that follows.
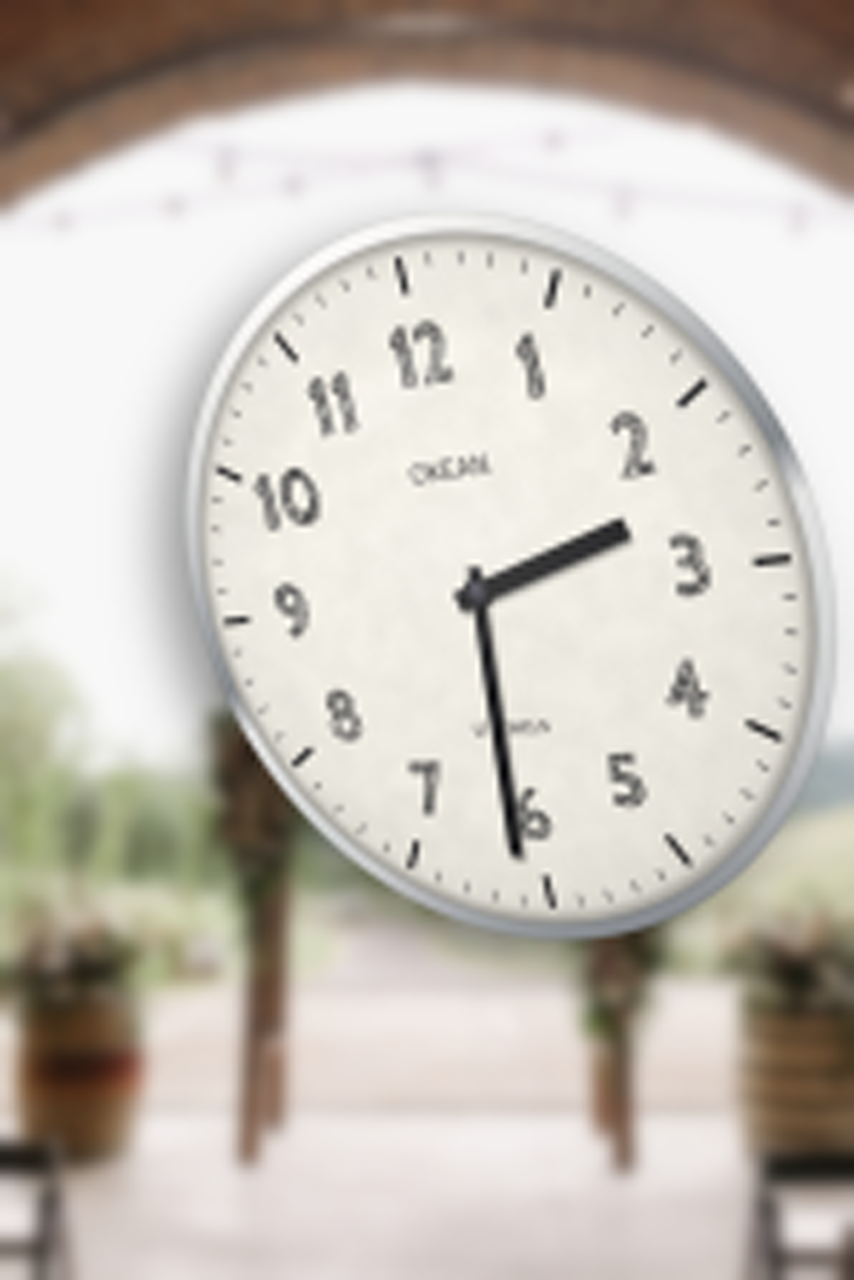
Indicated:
2.31
